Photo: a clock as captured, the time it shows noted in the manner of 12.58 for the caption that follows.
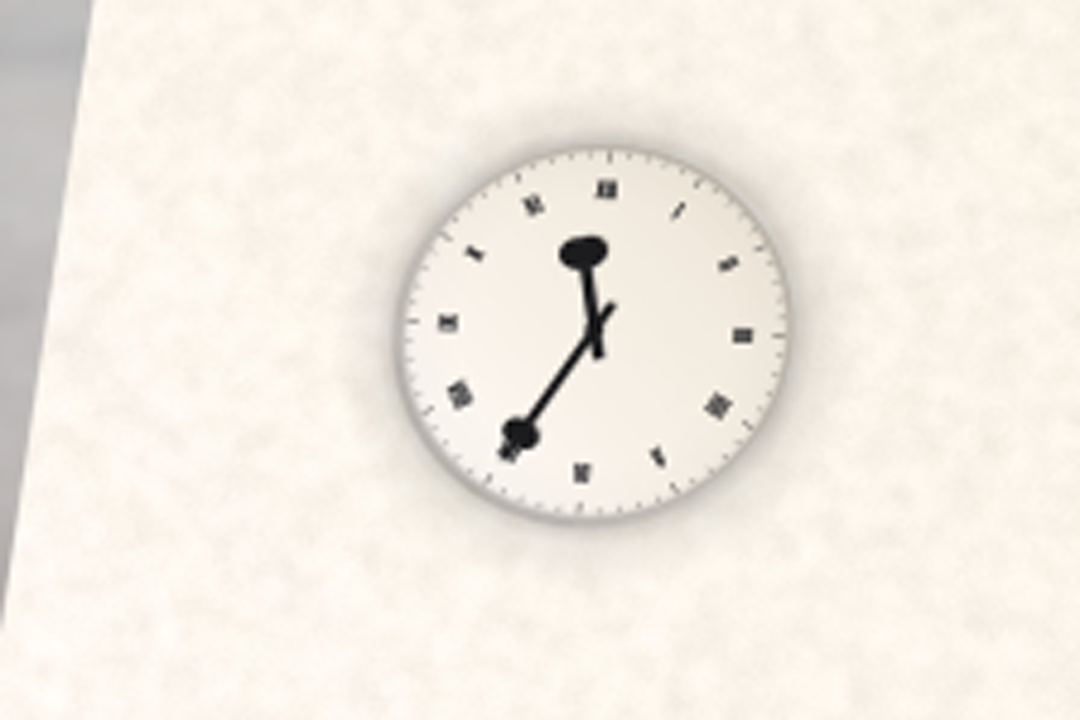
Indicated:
11.35
